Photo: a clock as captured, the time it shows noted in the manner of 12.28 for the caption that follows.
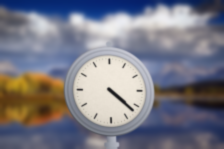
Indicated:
4.22
